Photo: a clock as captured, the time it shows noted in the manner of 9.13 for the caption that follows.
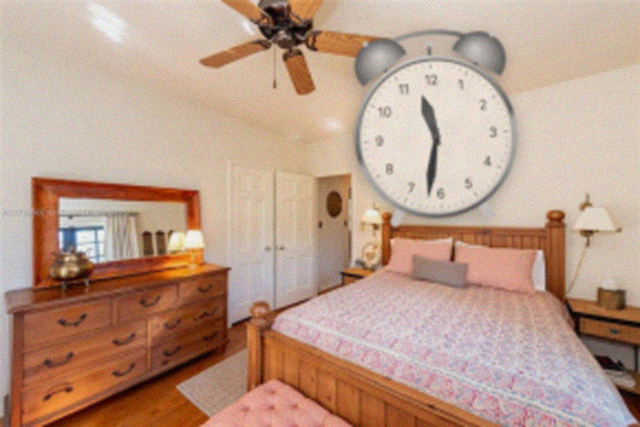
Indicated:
11.32
